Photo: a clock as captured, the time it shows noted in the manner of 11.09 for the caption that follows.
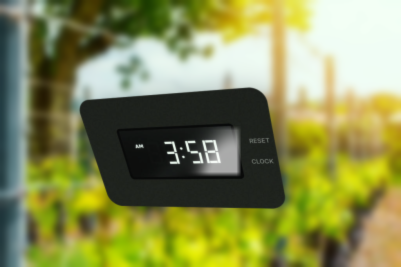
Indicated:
3.58
